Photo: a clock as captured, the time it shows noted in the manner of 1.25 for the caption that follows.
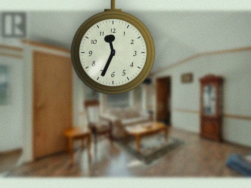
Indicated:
11.34
